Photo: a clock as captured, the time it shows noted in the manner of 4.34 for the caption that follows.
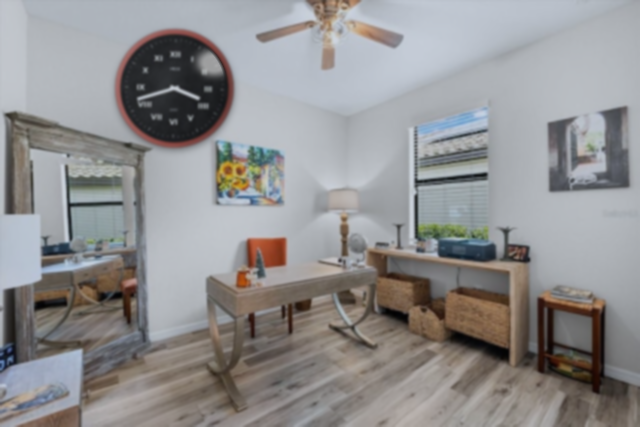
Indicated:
3.42
